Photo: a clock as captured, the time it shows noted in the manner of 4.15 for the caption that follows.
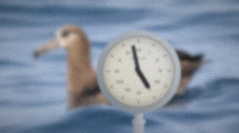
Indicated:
4.58
